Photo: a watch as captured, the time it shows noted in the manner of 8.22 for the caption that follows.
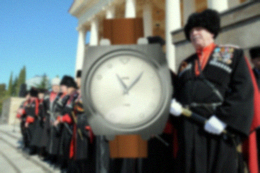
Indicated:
11.07
